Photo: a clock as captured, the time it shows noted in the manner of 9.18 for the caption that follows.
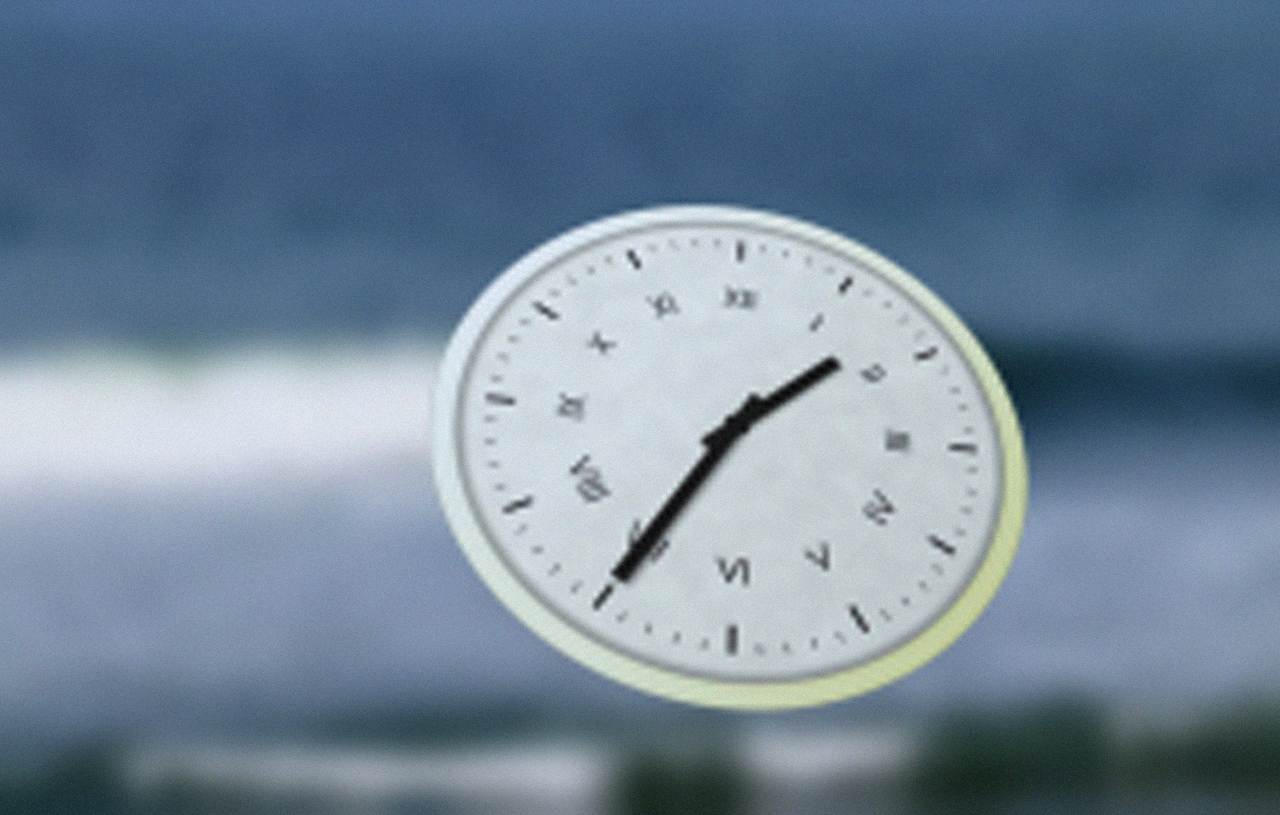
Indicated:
1.35
